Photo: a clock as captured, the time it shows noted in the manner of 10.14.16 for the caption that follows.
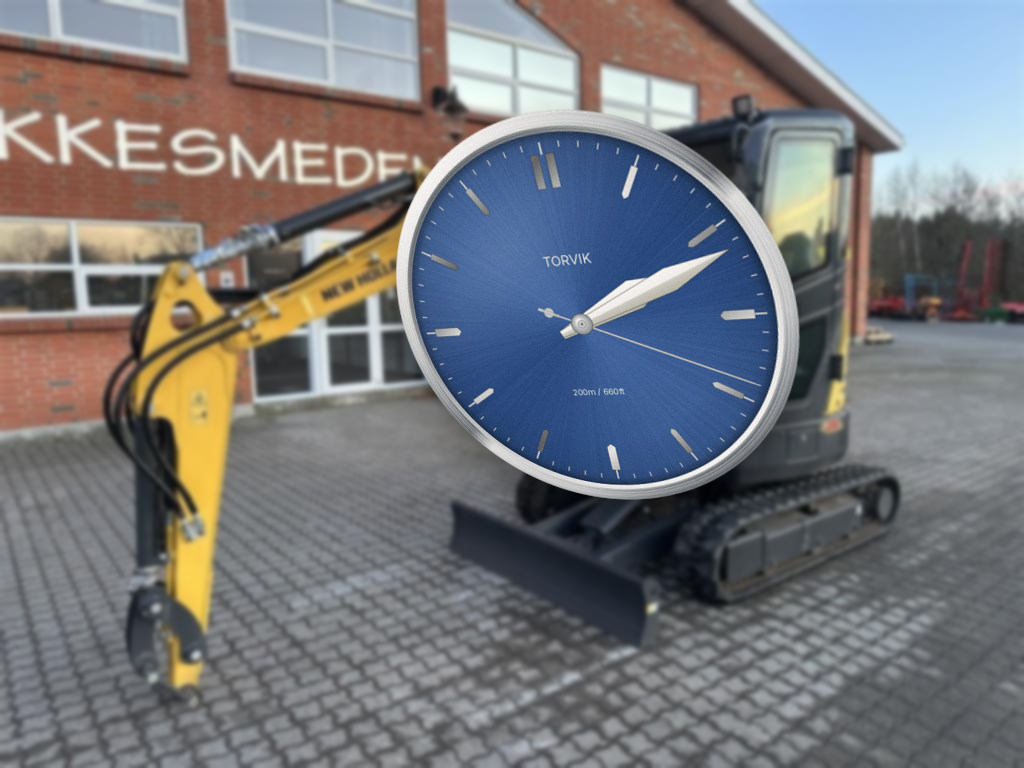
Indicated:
2.11.19
